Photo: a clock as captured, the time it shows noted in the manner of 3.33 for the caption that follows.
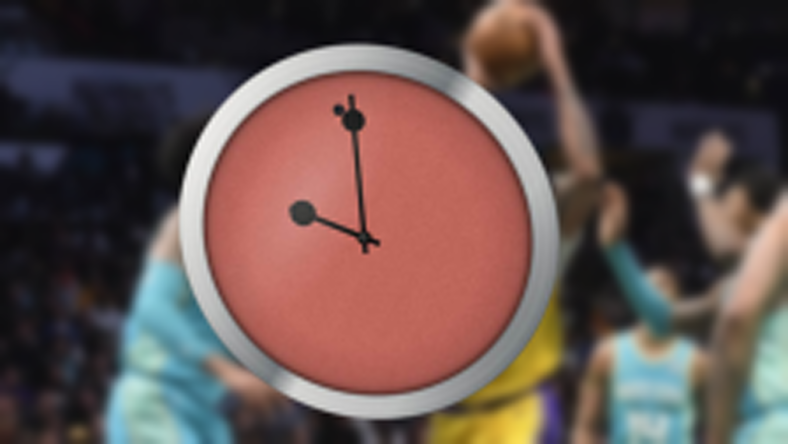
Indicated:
10.01
